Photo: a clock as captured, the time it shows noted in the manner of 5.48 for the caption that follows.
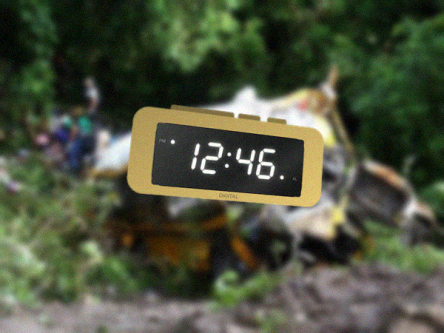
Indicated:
12.46
